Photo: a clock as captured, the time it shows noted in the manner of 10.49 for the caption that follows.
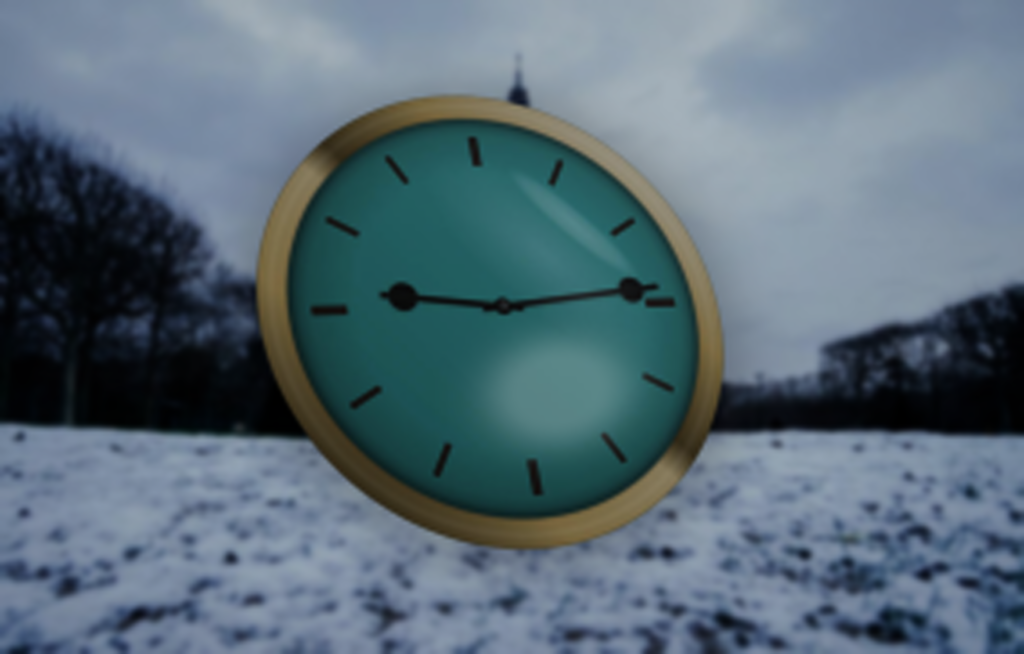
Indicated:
9.14
